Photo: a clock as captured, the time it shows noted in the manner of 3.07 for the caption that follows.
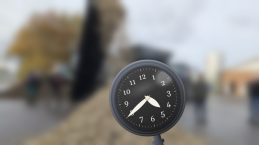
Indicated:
4.40
